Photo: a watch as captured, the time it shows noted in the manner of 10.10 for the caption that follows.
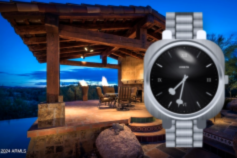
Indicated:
7.32
